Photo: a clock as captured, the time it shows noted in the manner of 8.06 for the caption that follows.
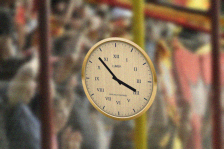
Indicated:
3.53
